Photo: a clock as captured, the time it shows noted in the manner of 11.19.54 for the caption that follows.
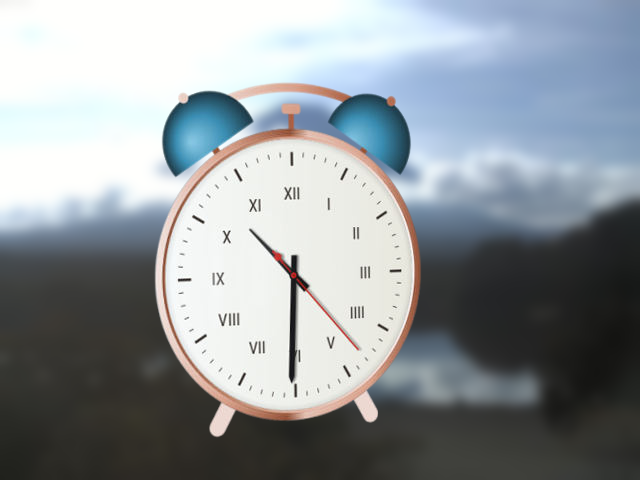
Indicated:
10.30.23
